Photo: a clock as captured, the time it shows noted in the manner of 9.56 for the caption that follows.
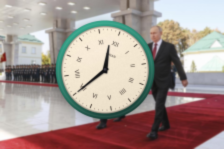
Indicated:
11.35
